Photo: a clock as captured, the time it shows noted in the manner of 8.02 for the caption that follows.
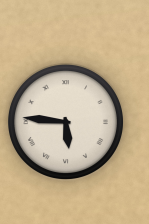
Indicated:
5.46
